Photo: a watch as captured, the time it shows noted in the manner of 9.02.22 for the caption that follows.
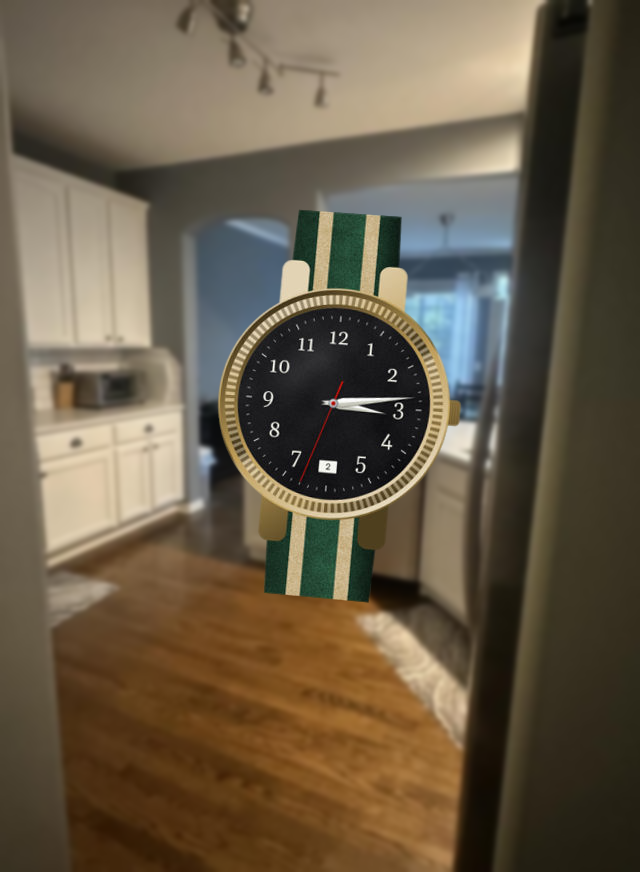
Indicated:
3.13.33
